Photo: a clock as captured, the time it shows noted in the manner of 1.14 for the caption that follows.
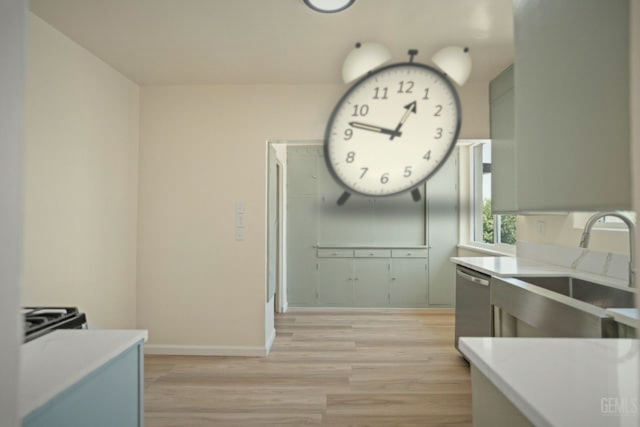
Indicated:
12.47
